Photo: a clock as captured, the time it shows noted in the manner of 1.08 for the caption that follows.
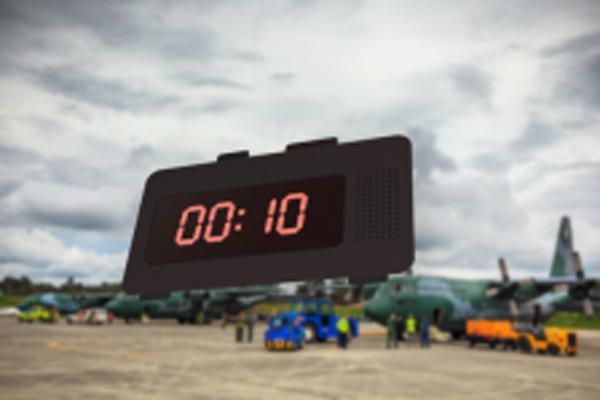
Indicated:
0.10
